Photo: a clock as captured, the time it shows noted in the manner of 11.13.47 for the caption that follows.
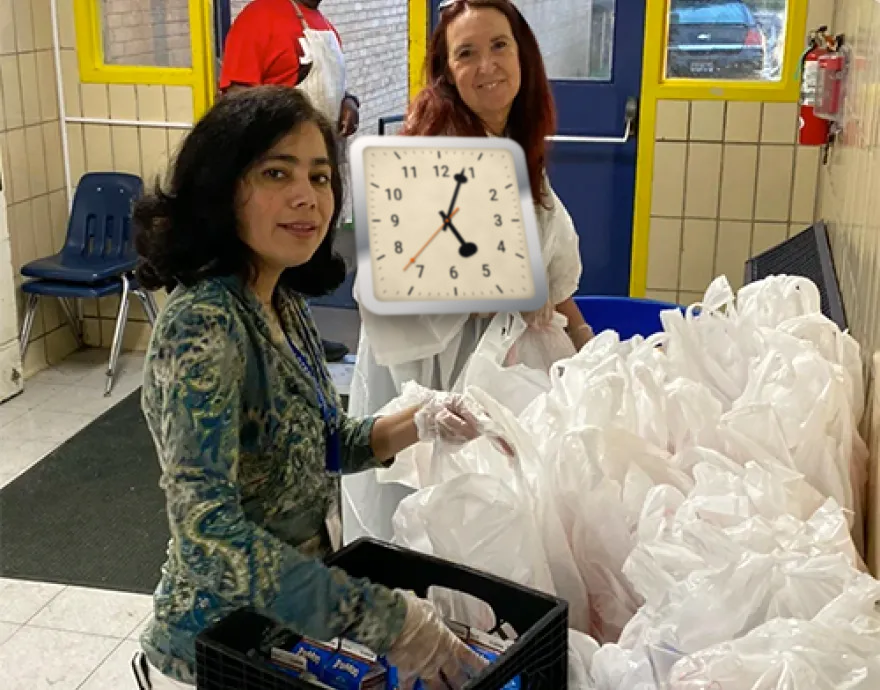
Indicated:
5.03.37
